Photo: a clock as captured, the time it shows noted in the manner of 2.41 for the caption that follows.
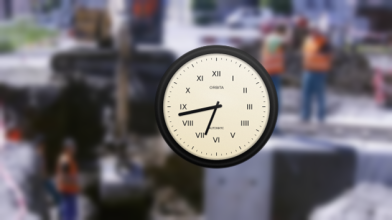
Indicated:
6.43
